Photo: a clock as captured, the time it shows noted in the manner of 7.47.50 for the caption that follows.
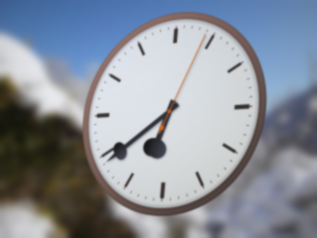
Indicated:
6.39.04
